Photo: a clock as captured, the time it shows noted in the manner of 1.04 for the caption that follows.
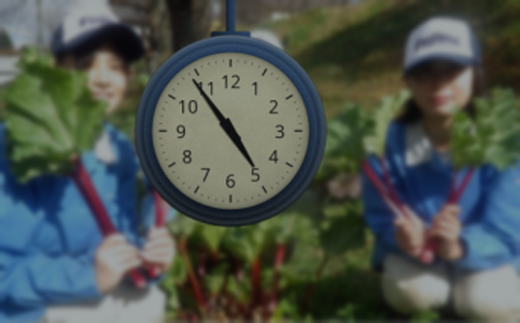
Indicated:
4.54
